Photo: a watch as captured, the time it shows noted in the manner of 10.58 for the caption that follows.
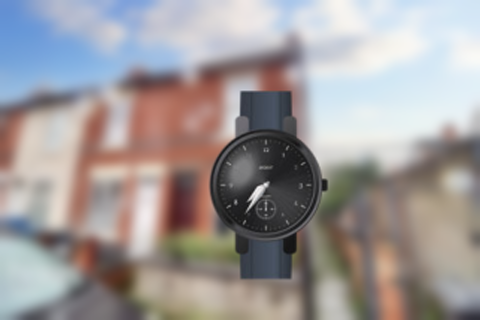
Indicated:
7.36
